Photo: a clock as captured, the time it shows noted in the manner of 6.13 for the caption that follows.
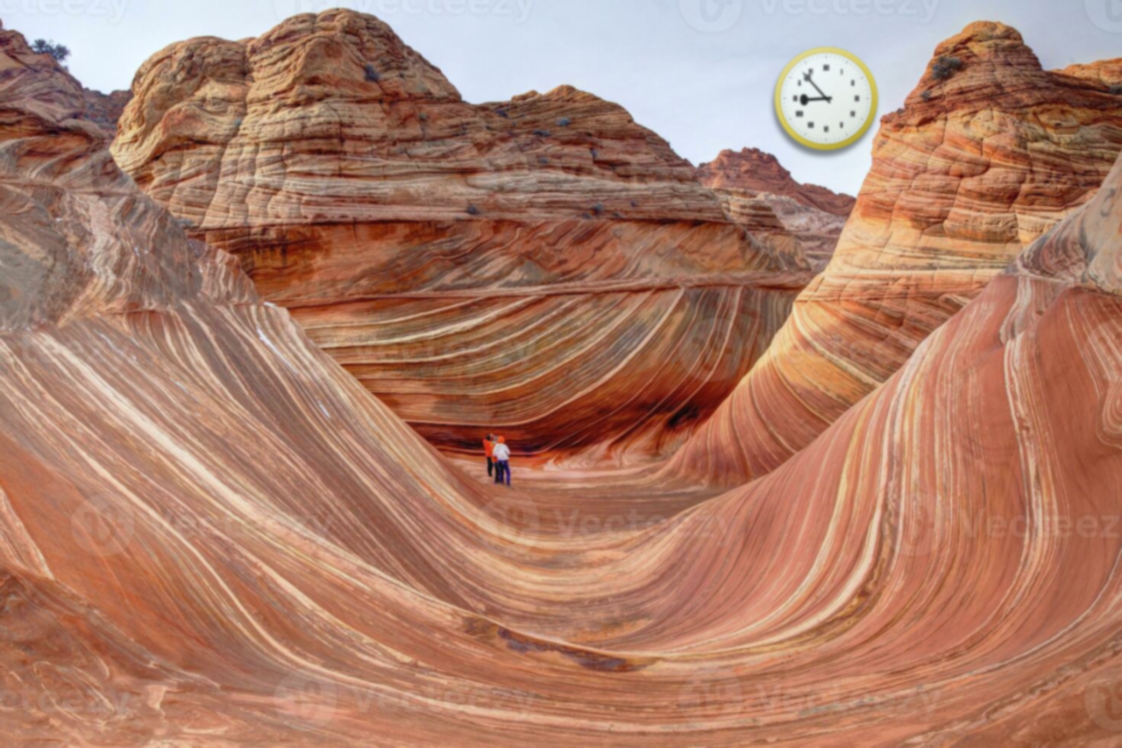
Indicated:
8.53
